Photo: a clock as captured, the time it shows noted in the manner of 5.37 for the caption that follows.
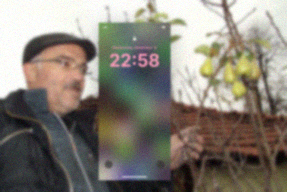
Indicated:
22.58
